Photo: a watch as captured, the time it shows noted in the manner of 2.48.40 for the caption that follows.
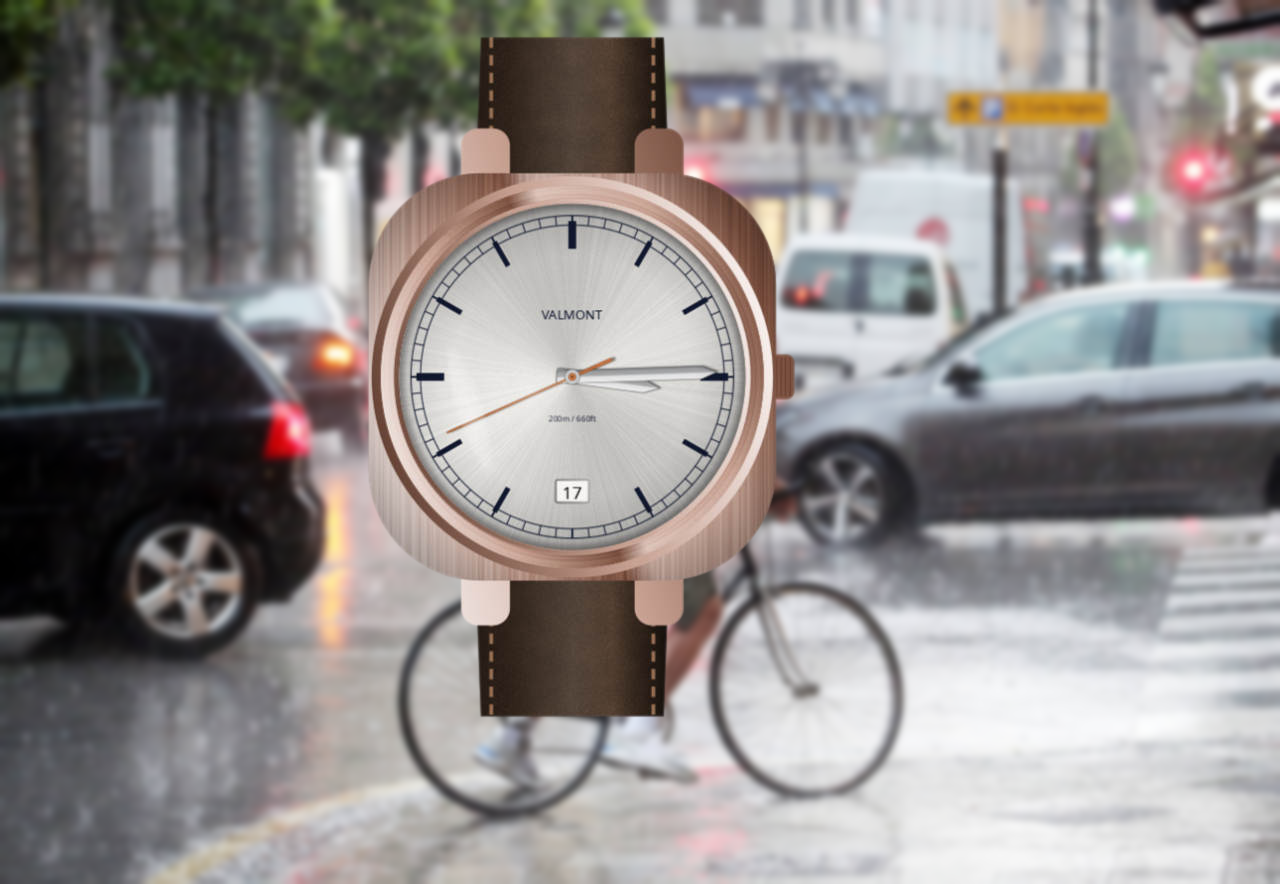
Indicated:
3.14.41
